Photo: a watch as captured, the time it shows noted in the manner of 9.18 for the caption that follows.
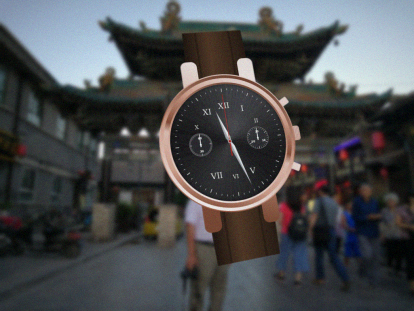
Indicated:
11.27
